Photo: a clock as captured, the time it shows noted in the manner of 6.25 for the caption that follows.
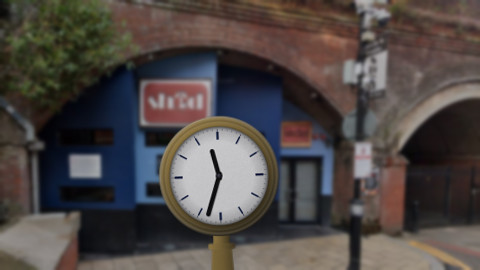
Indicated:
11.33
